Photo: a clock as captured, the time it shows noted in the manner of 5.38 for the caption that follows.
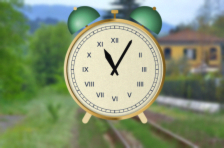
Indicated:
11.05
